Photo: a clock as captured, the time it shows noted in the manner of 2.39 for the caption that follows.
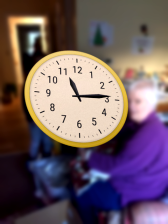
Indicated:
11.14
